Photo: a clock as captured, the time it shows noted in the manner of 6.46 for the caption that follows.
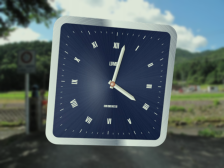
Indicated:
4.02
